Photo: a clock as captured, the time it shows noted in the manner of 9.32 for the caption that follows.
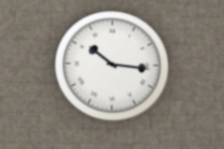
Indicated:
10.16
